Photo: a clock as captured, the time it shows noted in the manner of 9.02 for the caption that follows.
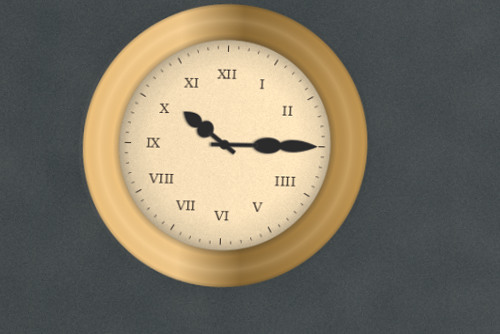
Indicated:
10.15
